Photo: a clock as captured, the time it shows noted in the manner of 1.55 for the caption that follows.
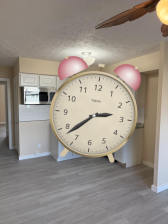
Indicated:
2.38
